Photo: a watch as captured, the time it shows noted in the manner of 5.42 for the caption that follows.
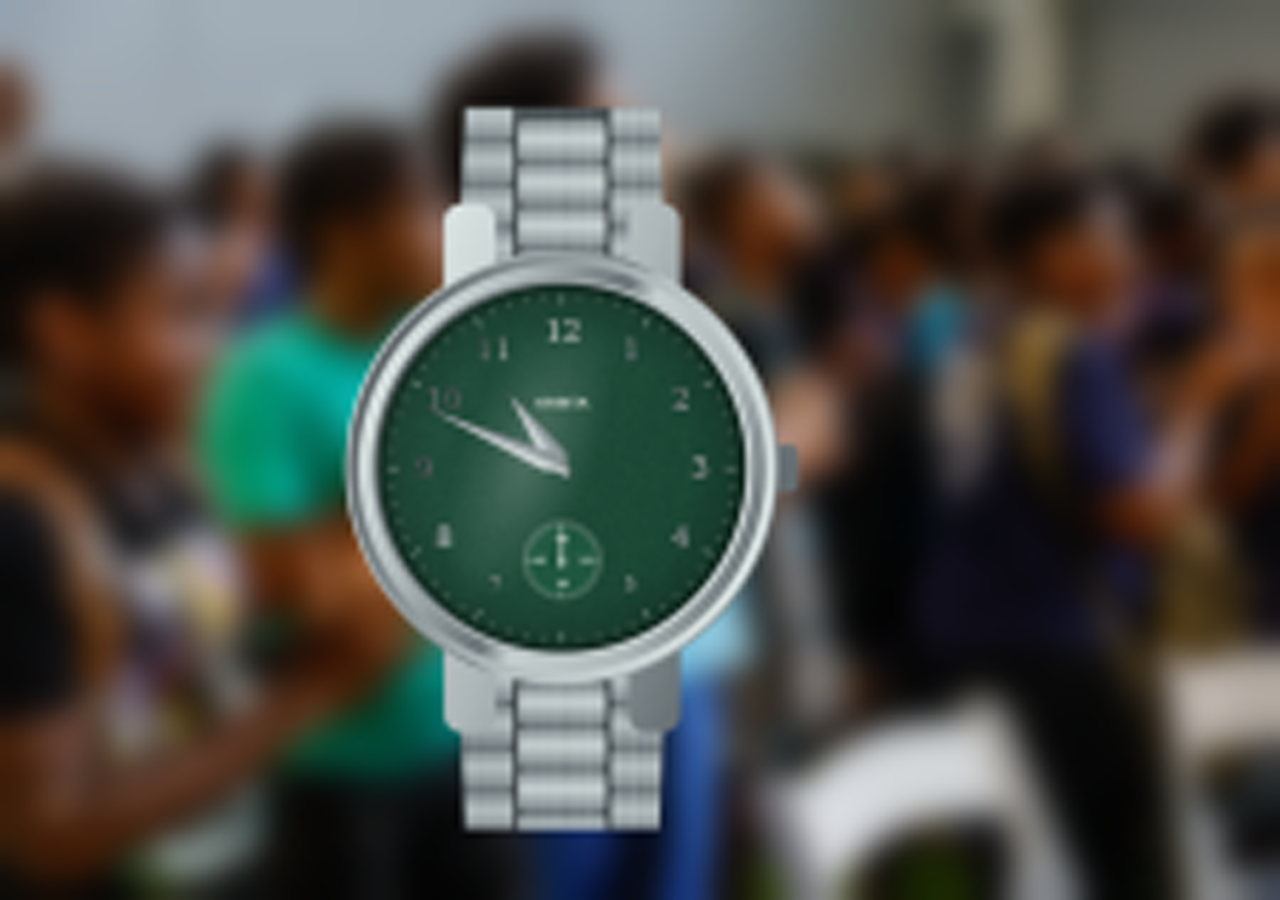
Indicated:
10.49
